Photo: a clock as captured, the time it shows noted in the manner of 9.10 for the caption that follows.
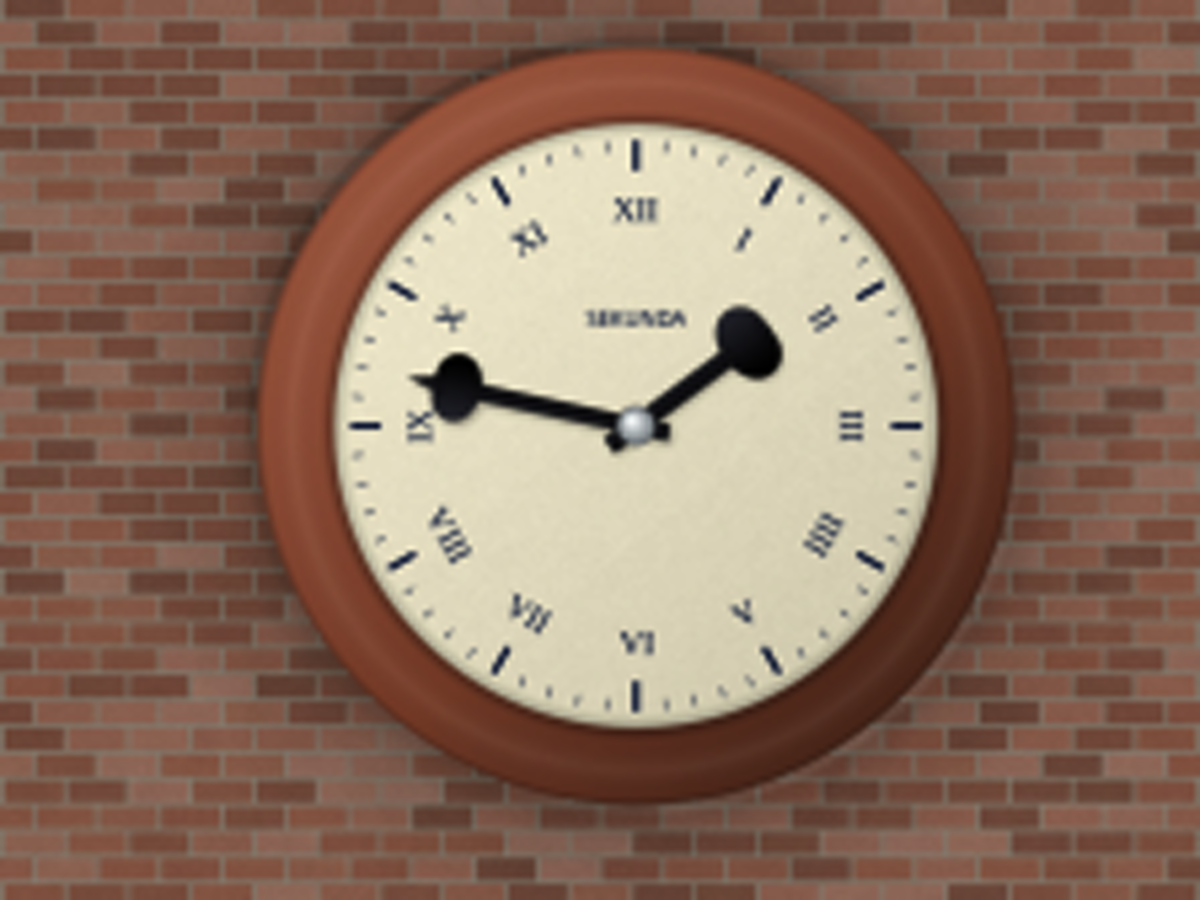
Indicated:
1.47
